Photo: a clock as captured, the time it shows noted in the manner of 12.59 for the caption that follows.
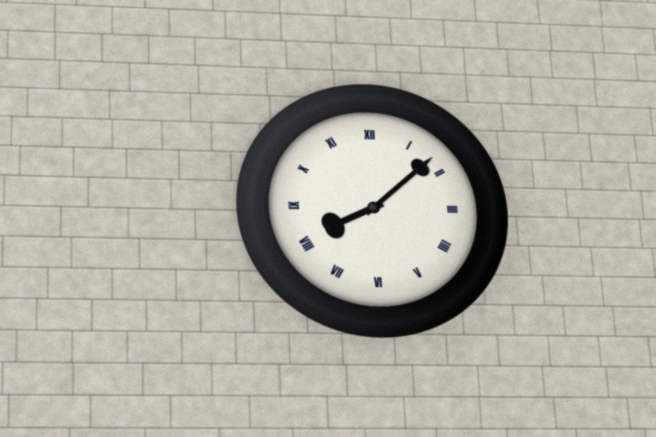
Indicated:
8.08
